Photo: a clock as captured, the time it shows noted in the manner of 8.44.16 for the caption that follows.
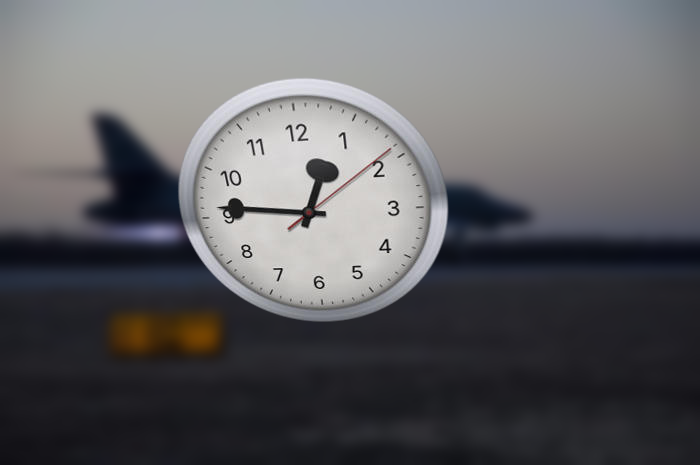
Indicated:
12.46.09
